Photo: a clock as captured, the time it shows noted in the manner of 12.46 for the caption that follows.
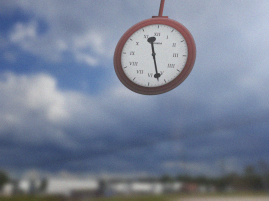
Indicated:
11.27
